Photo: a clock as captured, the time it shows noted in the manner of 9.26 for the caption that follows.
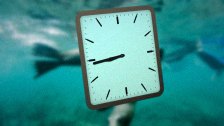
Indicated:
8.44
